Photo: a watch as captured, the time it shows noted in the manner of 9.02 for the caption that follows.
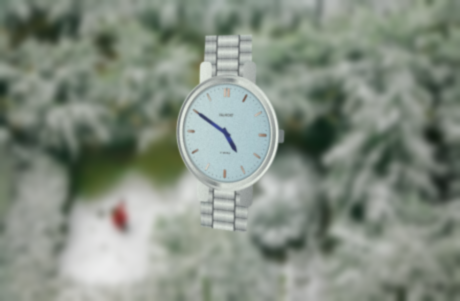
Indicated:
4.50
